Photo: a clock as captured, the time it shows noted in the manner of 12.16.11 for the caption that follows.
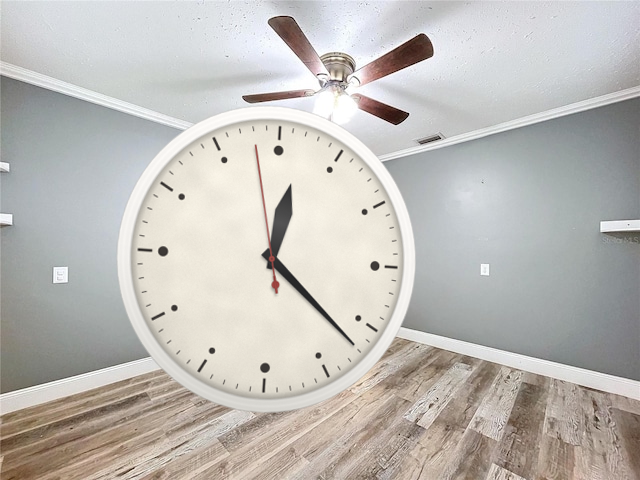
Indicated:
12.21.58
